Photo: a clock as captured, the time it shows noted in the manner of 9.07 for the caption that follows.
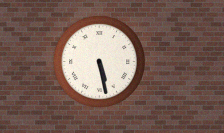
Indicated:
5.28
